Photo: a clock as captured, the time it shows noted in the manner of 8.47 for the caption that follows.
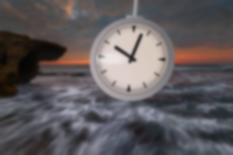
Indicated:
10.03
